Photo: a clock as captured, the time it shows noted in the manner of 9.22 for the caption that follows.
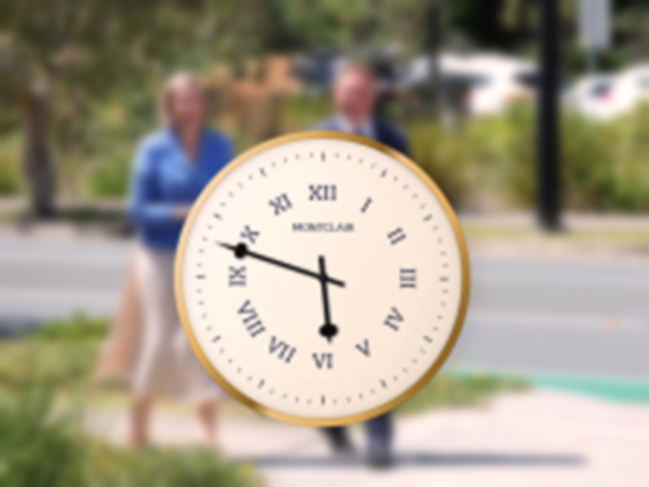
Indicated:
5.48
